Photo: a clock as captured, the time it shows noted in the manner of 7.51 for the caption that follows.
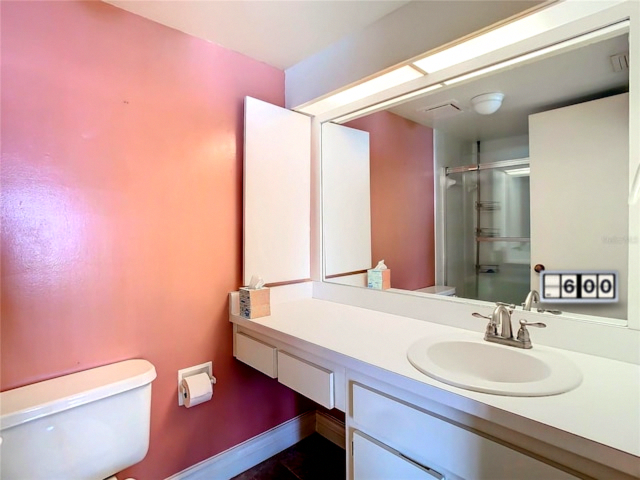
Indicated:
6.00
